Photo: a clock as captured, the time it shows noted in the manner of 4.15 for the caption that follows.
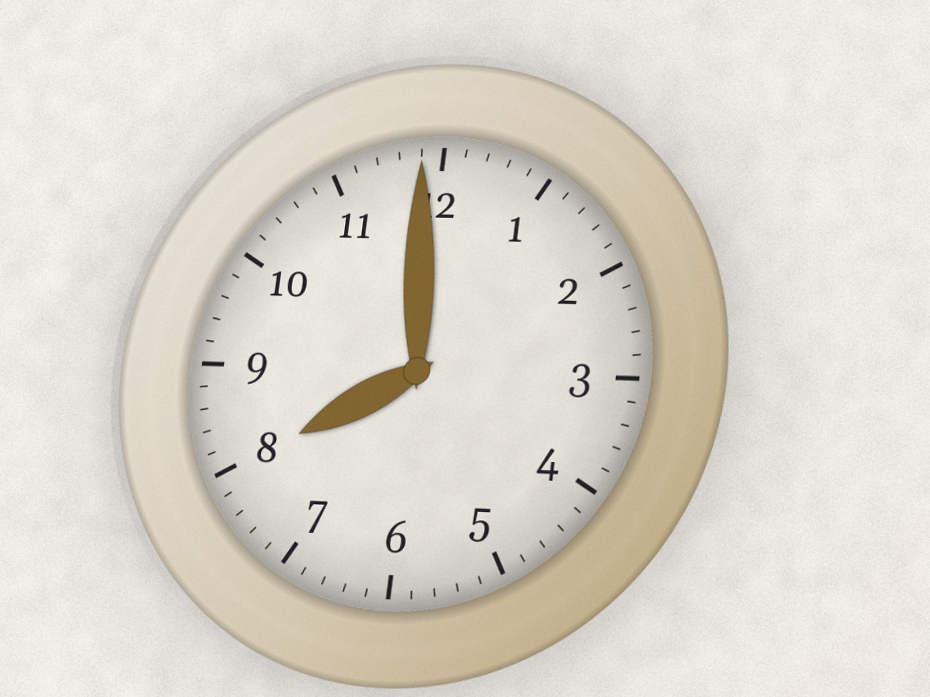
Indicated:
7.59
